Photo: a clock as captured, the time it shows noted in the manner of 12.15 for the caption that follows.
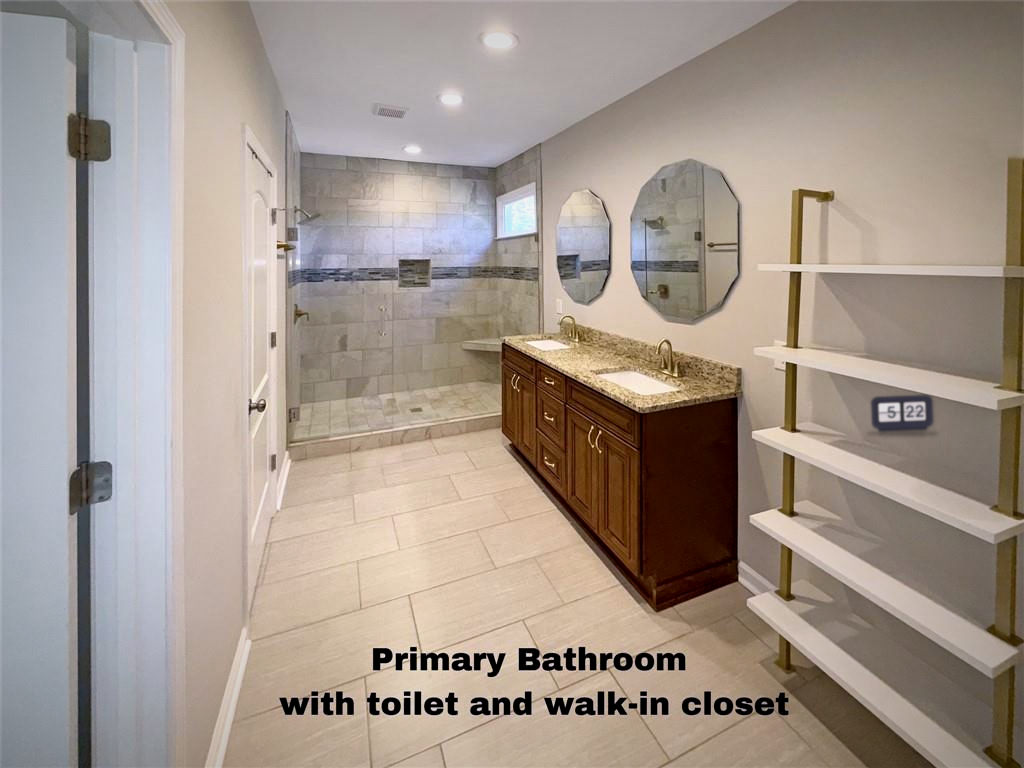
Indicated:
5.22
